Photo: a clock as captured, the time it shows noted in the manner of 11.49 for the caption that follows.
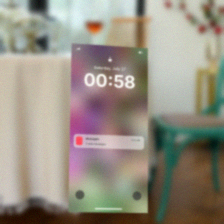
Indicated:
0.58
